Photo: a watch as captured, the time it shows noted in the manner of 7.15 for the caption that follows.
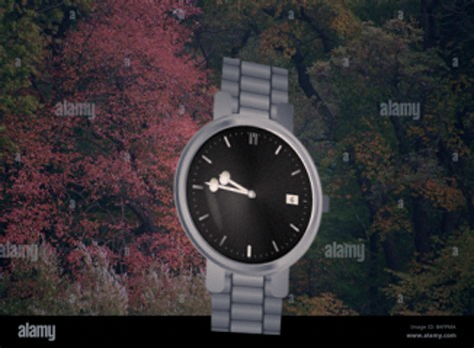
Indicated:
9.46
